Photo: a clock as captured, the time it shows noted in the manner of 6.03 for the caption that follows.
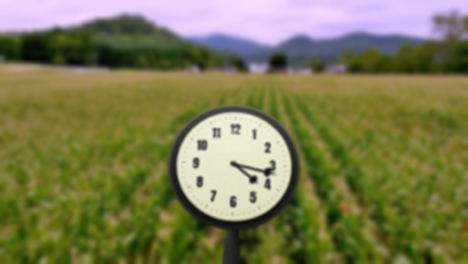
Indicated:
4.17
